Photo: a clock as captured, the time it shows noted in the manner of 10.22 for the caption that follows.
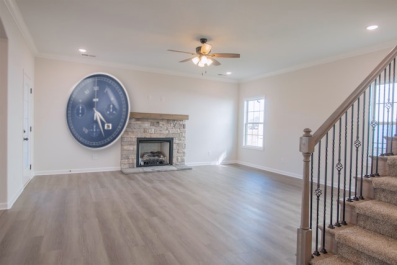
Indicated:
4.26
